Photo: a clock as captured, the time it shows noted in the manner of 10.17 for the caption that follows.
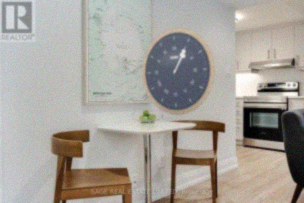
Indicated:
1.05
